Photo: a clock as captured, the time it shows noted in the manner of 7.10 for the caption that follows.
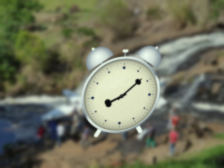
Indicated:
8.08
